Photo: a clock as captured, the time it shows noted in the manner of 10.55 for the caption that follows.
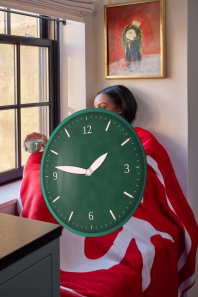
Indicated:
1.47
